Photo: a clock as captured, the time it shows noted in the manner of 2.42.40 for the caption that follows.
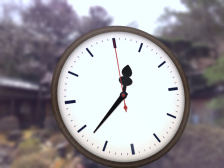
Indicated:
12.38.00
